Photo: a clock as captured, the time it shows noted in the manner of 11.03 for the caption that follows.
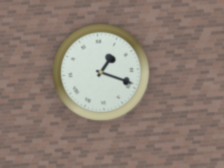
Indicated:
1.19
